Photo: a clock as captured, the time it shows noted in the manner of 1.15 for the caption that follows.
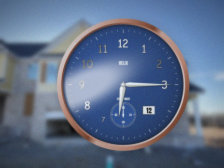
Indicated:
6.15
